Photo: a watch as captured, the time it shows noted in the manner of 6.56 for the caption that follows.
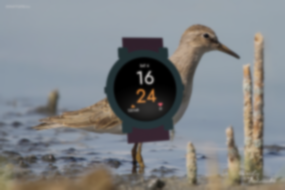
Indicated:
16.24
